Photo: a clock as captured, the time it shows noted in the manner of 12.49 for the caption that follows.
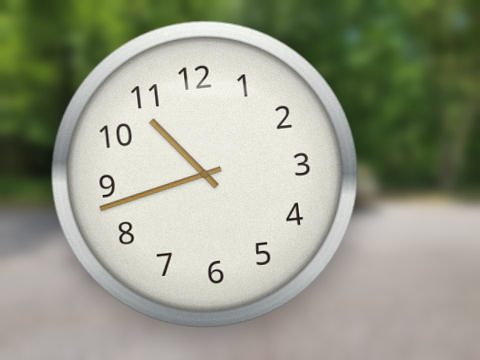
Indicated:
10.43
